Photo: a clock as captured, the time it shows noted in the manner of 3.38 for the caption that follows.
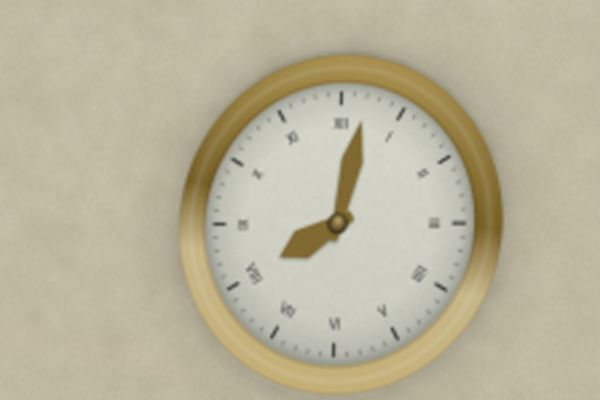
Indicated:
8.02
